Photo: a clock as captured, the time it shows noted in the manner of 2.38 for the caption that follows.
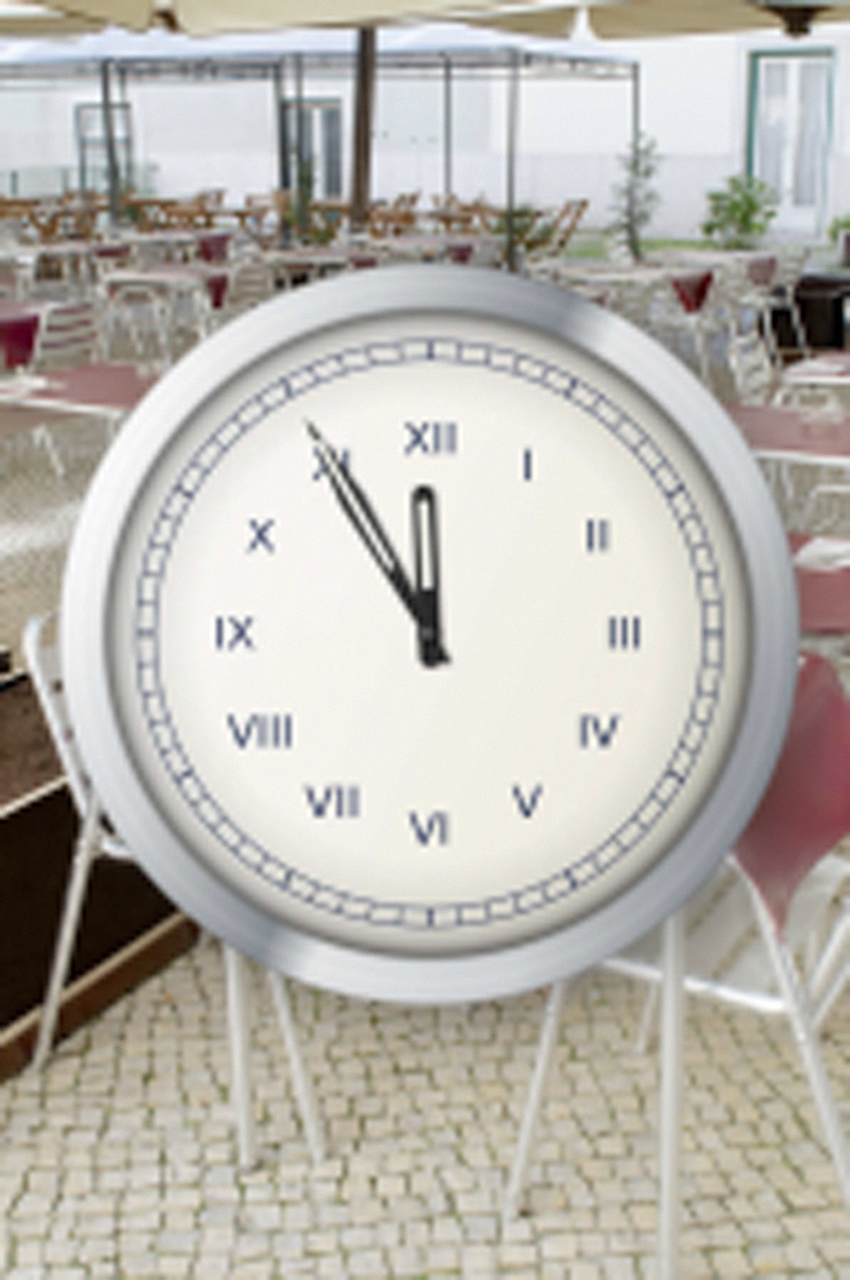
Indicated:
11.55
